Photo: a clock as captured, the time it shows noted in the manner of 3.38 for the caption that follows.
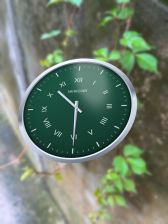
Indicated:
10.30
